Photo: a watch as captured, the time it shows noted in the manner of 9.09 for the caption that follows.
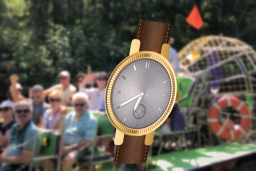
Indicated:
6.40
